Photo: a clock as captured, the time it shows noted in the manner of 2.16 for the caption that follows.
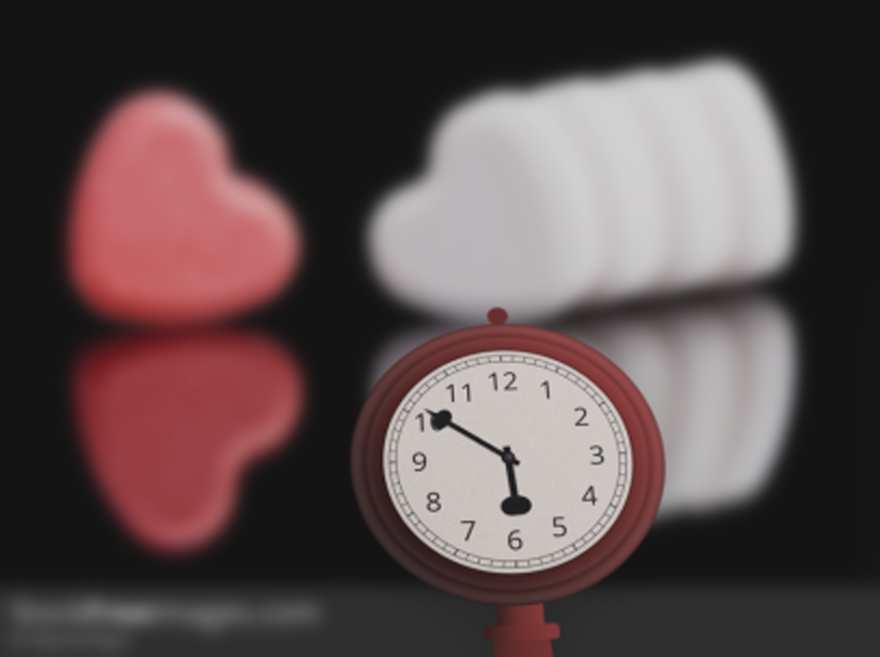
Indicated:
5.51
